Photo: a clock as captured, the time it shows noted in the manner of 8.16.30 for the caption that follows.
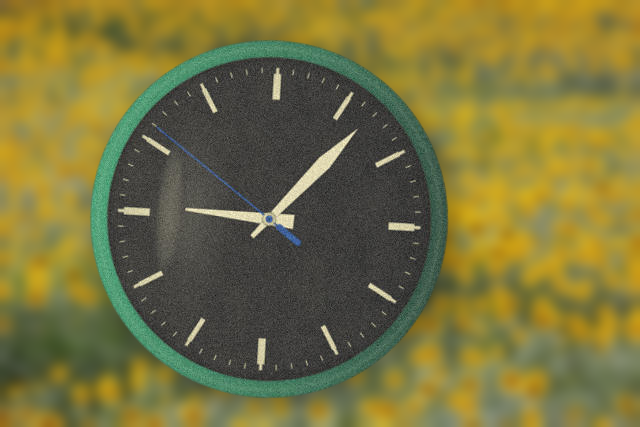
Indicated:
9.06.51
